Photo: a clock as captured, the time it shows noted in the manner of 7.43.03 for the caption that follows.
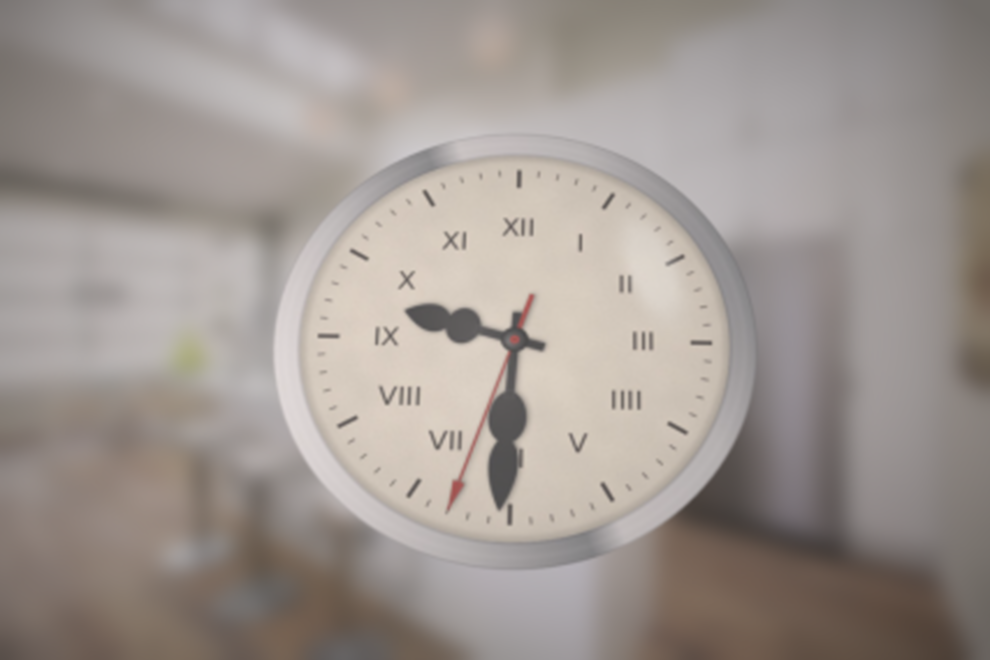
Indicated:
9.30.33
